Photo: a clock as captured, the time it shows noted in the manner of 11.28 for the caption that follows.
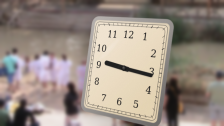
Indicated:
9.16
